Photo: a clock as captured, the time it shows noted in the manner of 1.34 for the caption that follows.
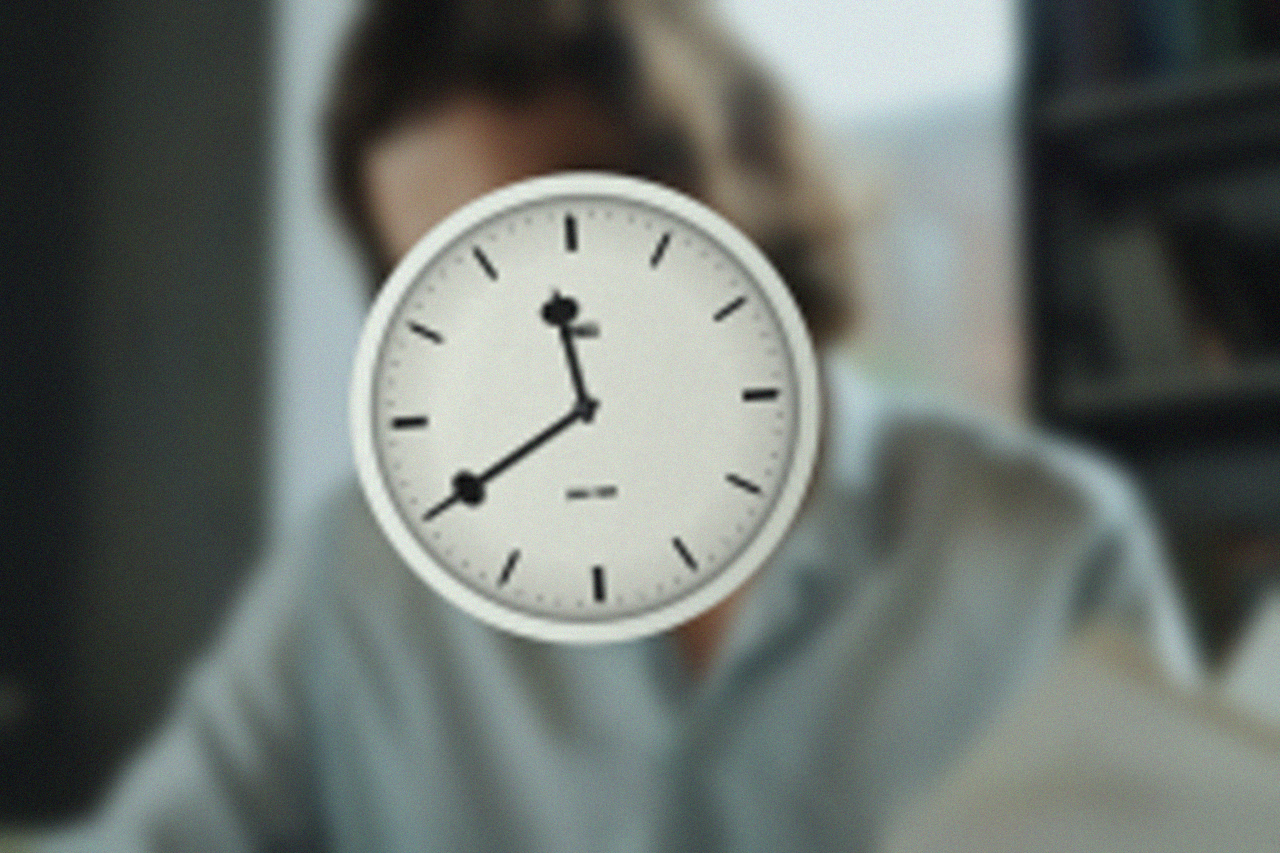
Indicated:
11.40
